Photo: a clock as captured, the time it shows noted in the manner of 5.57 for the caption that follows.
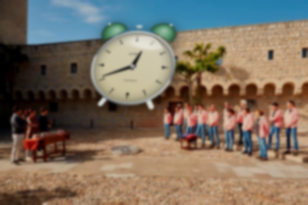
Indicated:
12.41
